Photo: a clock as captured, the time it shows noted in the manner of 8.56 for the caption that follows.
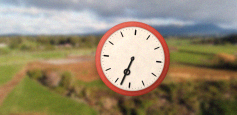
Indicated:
6.33
